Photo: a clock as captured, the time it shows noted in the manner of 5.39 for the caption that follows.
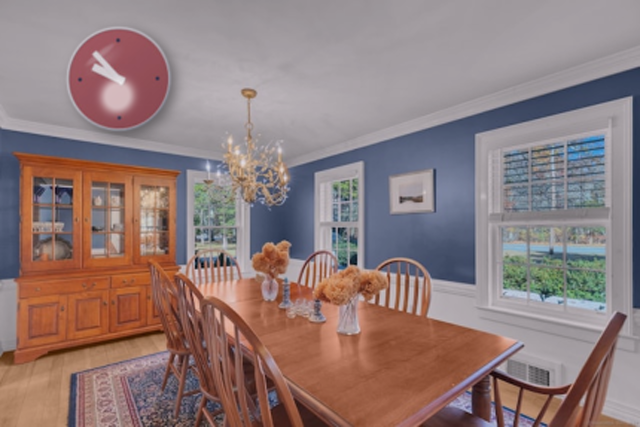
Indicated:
9.53
